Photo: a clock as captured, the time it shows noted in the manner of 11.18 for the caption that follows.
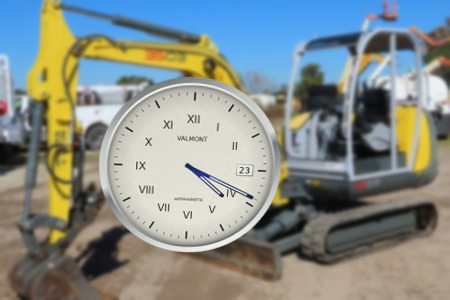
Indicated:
4.19
